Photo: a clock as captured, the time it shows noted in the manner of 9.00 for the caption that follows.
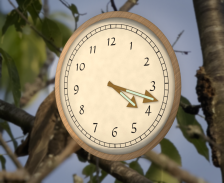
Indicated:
4.18
